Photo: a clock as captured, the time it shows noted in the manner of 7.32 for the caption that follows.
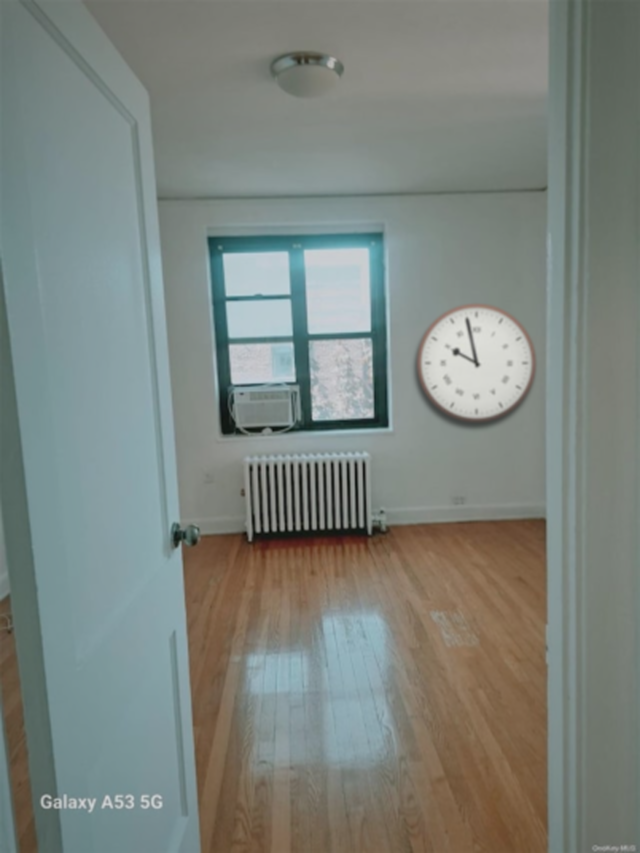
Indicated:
9.58
